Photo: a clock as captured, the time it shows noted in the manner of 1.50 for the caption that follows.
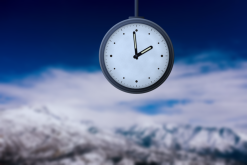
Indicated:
1.59
